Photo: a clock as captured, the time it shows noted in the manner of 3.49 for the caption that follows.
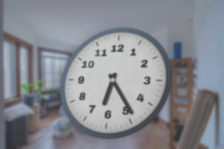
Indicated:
6.24
